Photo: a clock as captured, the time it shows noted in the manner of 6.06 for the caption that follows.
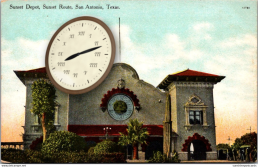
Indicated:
8.12
